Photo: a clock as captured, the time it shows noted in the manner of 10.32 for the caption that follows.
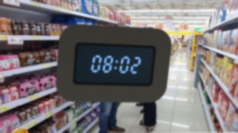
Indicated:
8.02
